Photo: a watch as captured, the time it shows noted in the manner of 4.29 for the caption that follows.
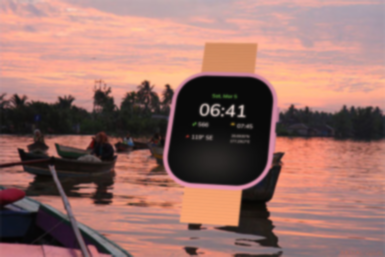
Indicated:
6.41
